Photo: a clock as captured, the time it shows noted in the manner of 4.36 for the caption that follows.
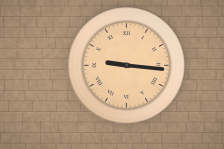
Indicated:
9.16
